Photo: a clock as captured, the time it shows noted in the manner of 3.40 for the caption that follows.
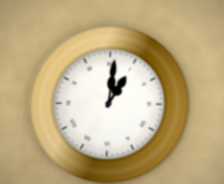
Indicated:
1.01
